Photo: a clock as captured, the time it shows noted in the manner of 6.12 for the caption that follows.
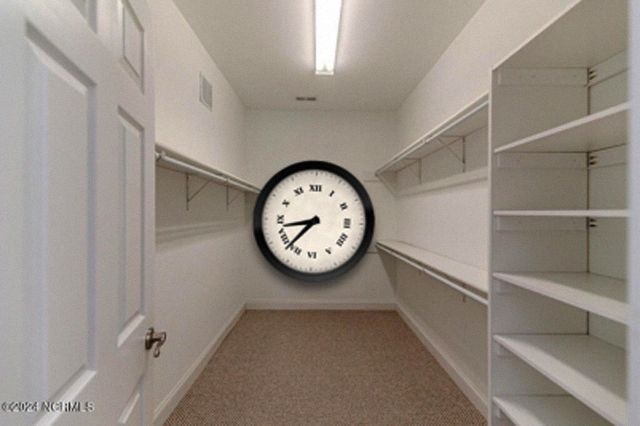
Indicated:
8.37
